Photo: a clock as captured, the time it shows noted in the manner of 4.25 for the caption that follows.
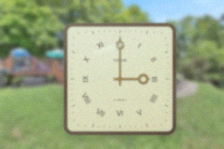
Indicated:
3.00
